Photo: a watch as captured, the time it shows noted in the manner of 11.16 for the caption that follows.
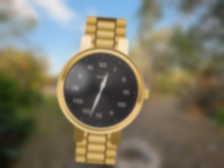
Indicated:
12.33
